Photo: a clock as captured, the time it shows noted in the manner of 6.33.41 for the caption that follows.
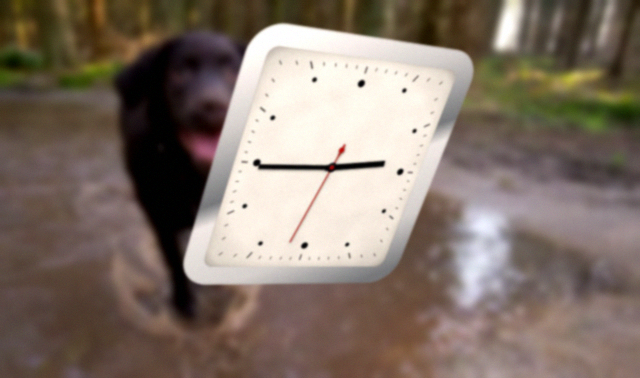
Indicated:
2.44.32
